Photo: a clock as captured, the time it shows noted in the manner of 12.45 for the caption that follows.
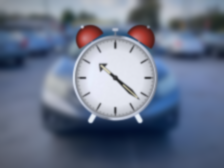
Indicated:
10.22
